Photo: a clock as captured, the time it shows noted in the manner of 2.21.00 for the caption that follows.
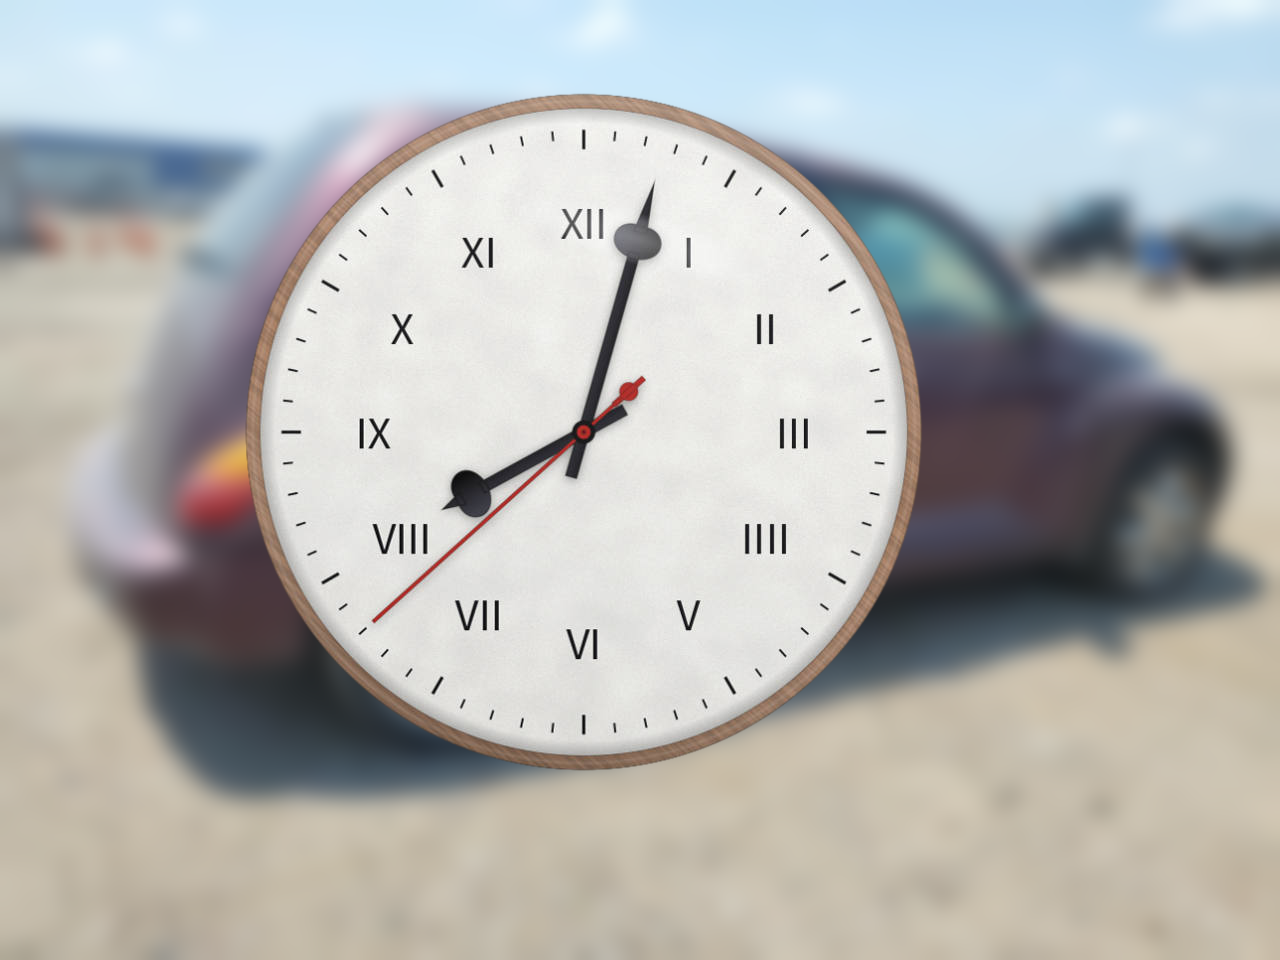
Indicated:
8.02.38
